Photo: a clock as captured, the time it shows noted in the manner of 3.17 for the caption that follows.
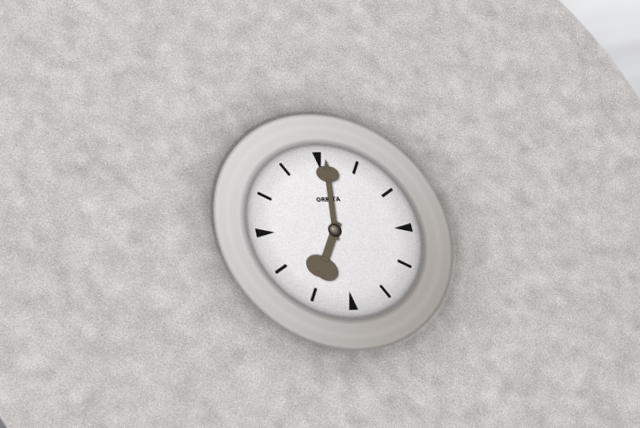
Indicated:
7.01
